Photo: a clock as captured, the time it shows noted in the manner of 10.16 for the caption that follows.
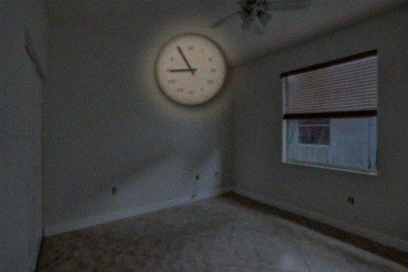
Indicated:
8.55
